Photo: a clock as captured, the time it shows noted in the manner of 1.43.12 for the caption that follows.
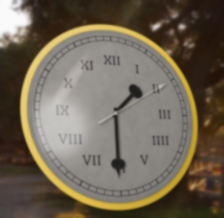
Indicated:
1.30.10
